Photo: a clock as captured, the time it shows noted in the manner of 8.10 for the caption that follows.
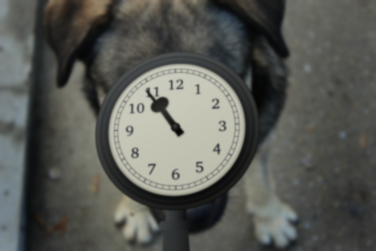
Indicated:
10.54
